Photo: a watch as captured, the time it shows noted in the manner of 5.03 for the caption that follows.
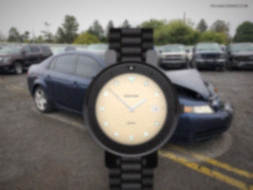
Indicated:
1.52
